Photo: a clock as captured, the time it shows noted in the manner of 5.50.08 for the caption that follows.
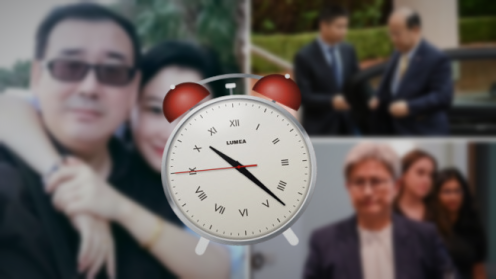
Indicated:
10.22.45
